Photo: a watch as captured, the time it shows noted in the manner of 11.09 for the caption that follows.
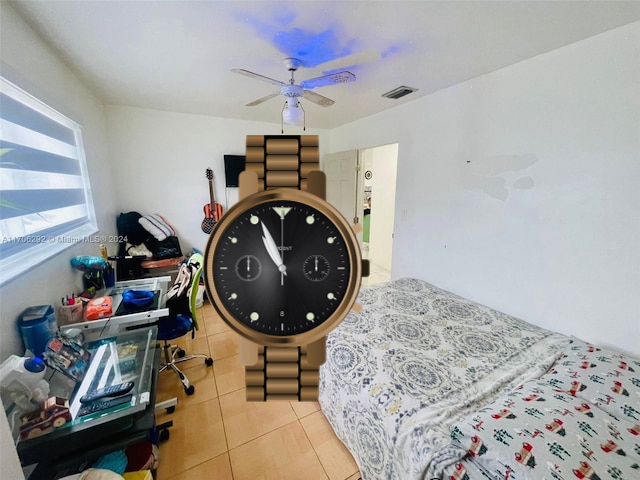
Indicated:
10.56
